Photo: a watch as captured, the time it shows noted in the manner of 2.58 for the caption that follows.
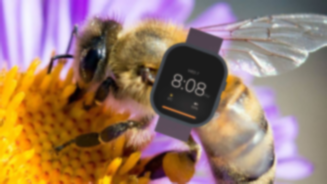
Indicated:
8.08
